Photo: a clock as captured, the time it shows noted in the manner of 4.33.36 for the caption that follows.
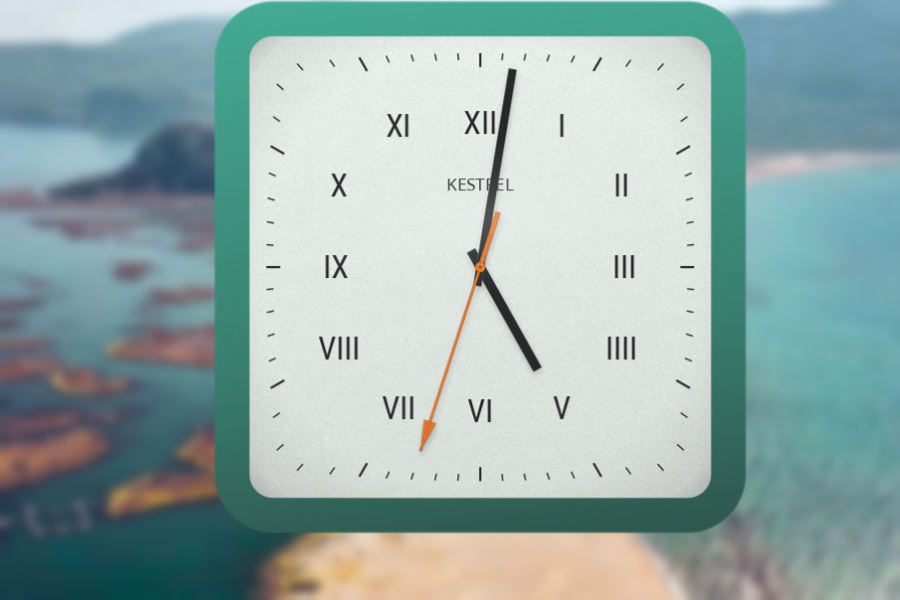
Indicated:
5.01.33
